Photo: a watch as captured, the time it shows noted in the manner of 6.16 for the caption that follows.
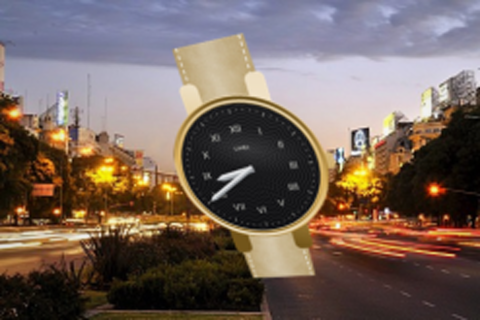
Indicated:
8.40
